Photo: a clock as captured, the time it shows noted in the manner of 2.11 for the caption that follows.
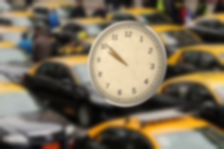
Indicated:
9.51
